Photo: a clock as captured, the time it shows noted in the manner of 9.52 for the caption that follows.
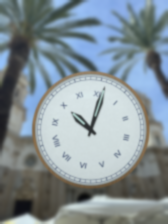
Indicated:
10.01
